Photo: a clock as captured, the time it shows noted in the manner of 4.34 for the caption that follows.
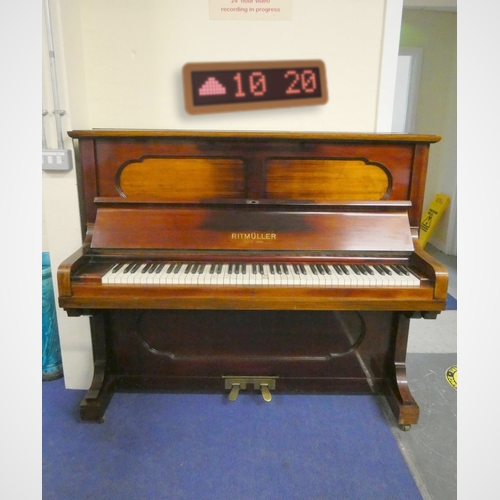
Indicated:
10.20
